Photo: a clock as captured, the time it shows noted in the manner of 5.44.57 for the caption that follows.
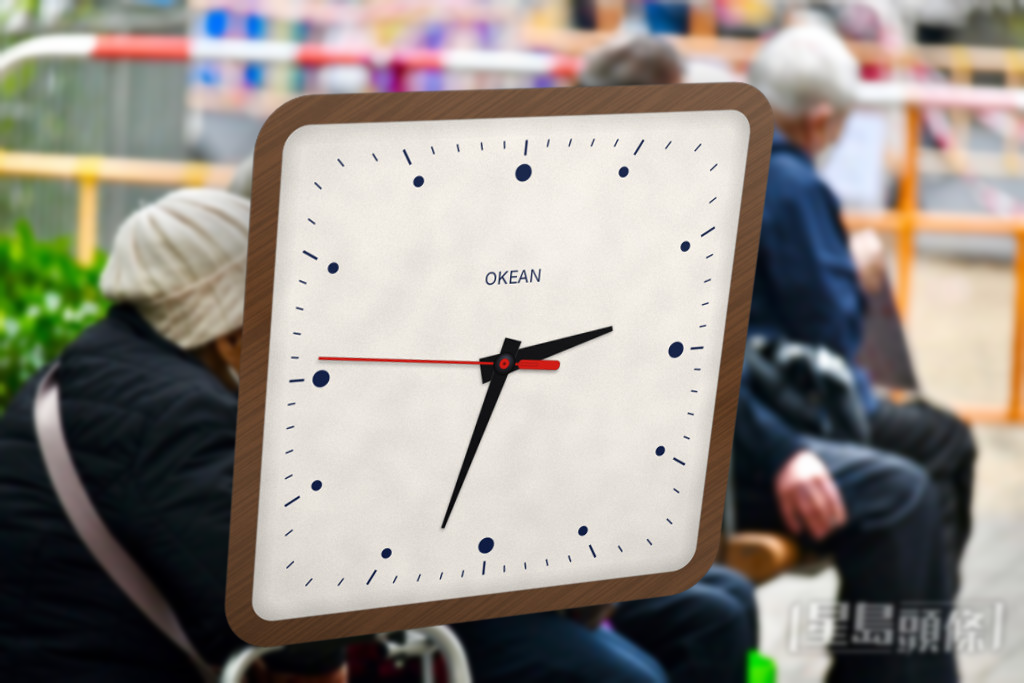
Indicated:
2.32.46
